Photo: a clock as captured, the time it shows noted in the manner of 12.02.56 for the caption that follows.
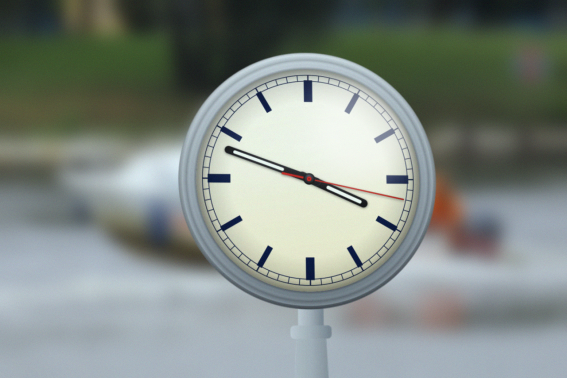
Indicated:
3.48.17
